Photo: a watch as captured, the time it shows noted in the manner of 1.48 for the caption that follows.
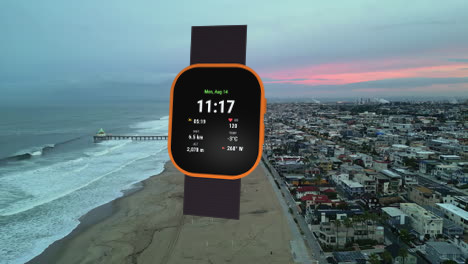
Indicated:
11.17
